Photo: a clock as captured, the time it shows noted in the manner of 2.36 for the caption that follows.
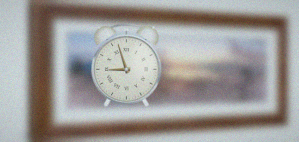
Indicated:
8.57
